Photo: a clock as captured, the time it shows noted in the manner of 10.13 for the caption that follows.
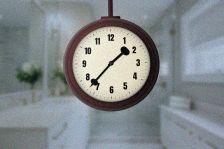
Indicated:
1.37
